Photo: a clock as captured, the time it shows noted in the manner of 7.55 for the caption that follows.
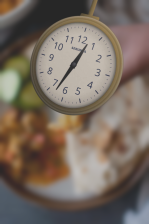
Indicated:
12.33
